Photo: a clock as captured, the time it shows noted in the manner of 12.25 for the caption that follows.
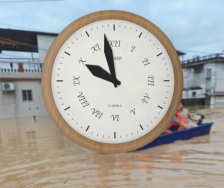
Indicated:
9.58
